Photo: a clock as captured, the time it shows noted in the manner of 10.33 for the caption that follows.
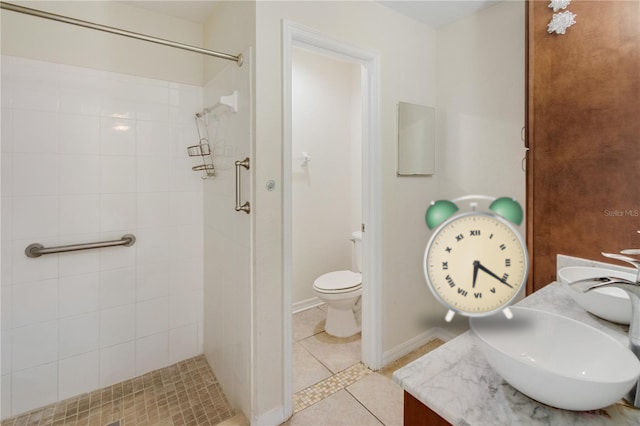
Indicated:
6.21
